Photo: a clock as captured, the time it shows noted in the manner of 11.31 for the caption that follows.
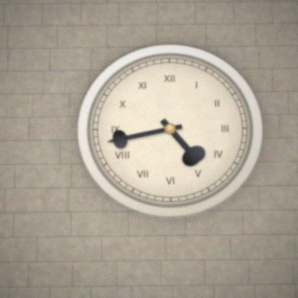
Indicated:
4.43
